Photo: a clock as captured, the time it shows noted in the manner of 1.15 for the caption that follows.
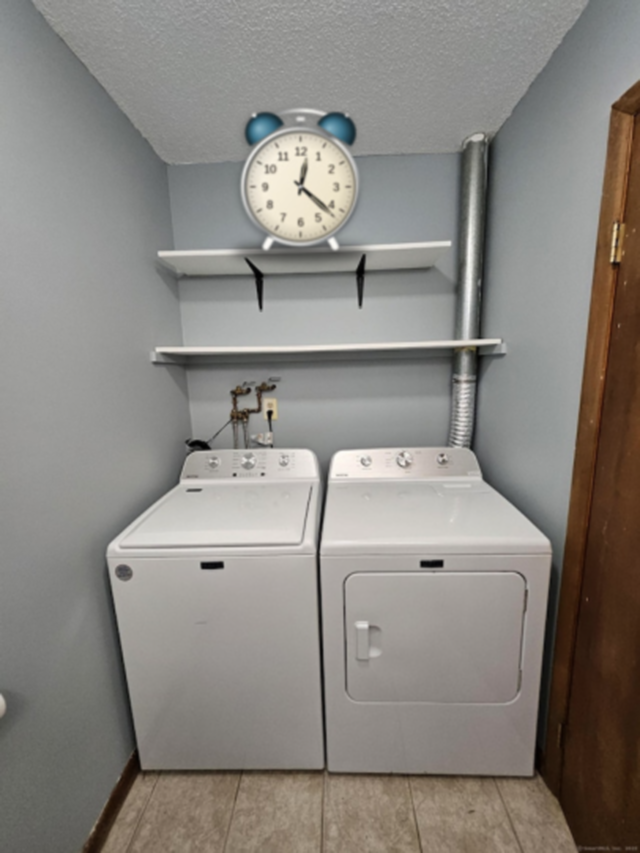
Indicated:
12.22
